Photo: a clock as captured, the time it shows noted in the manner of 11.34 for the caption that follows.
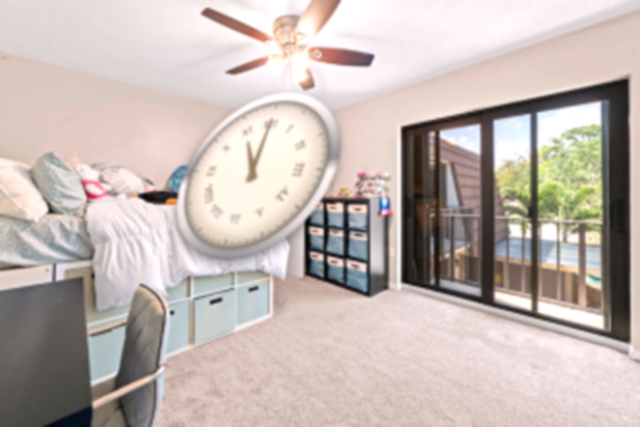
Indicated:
11.00
